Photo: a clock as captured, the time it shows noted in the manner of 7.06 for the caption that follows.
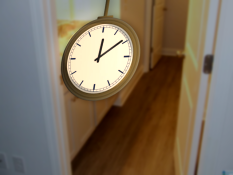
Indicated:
12.09
